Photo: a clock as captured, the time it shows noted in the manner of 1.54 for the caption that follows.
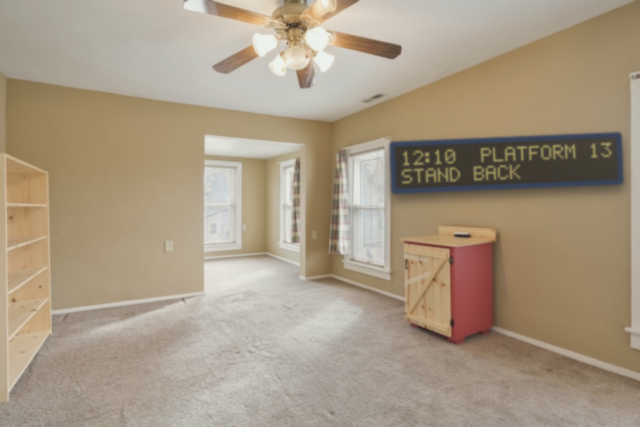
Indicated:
12.10
